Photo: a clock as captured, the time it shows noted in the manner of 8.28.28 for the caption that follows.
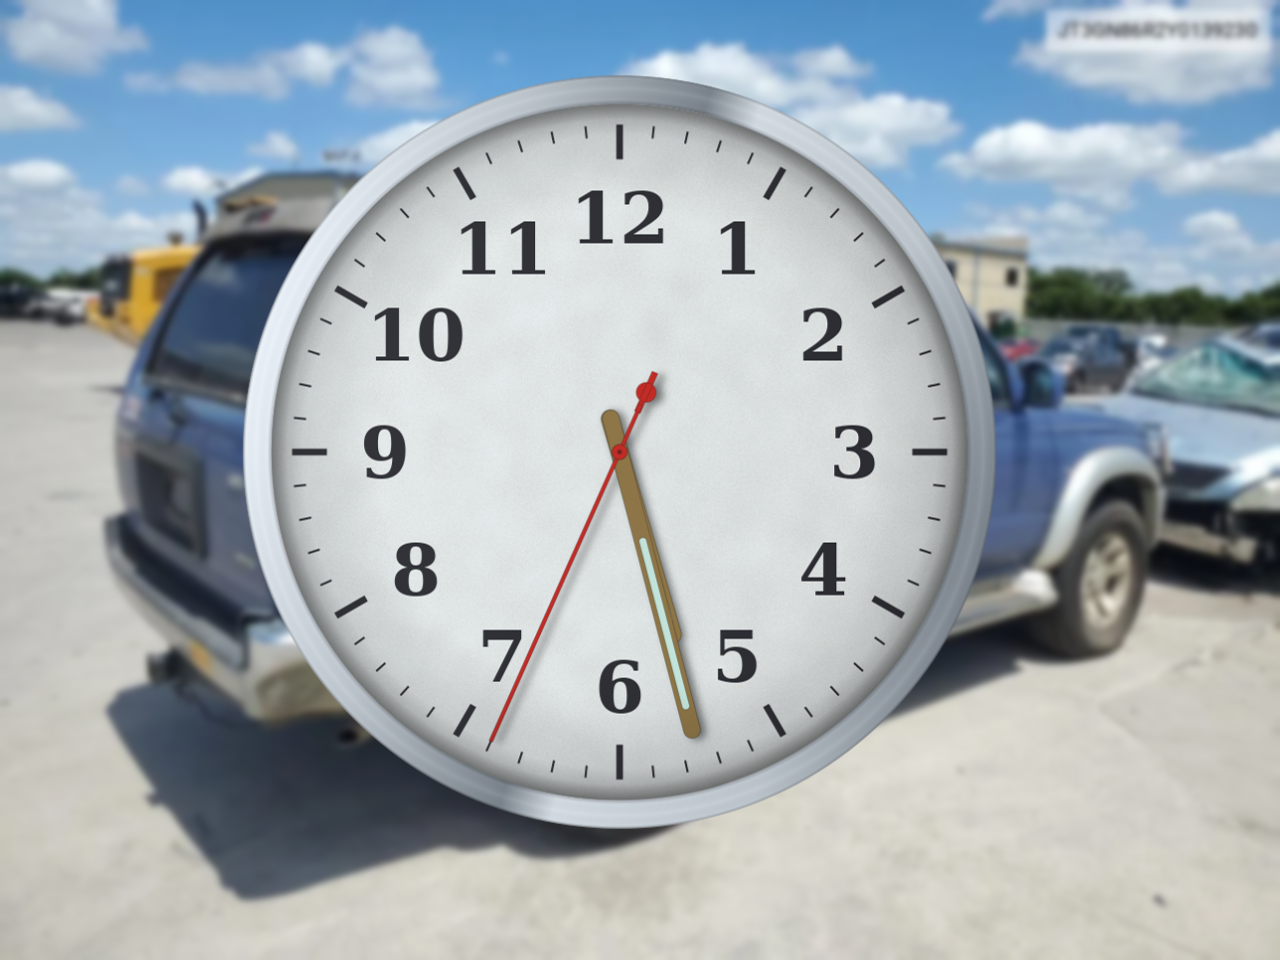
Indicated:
5.27.34
